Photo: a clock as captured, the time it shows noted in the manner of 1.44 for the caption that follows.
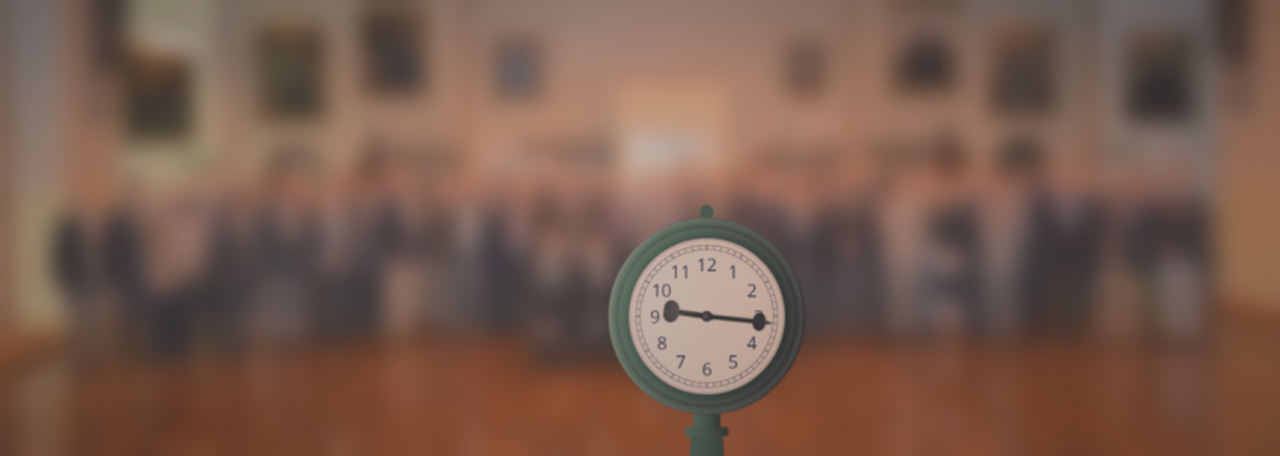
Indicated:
9.16
